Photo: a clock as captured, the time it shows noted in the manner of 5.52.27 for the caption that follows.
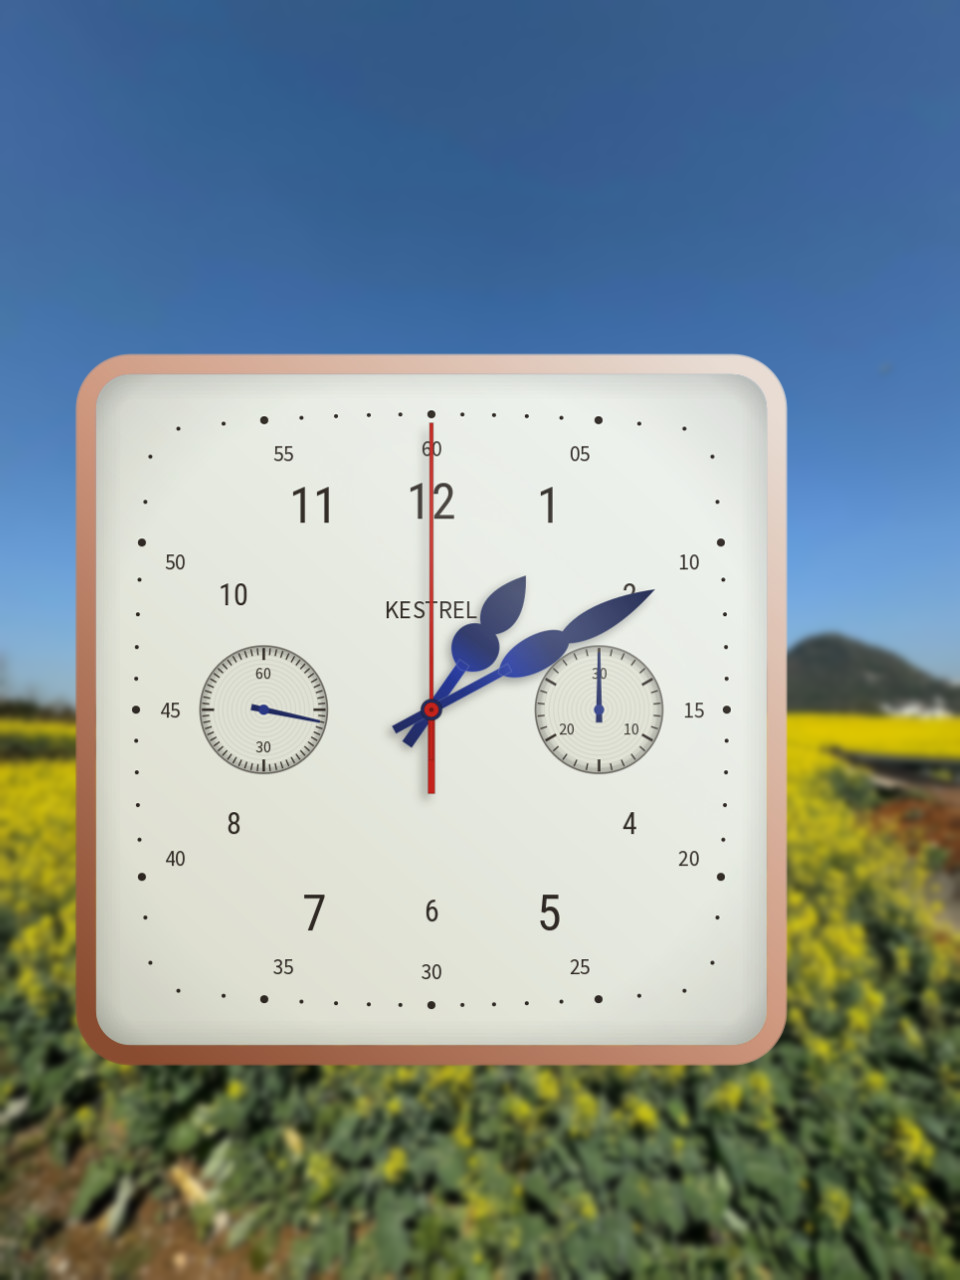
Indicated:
1.10.17
